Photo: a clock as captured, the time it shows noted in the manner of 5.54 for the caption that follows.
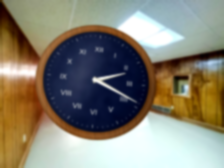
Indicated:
2.19
